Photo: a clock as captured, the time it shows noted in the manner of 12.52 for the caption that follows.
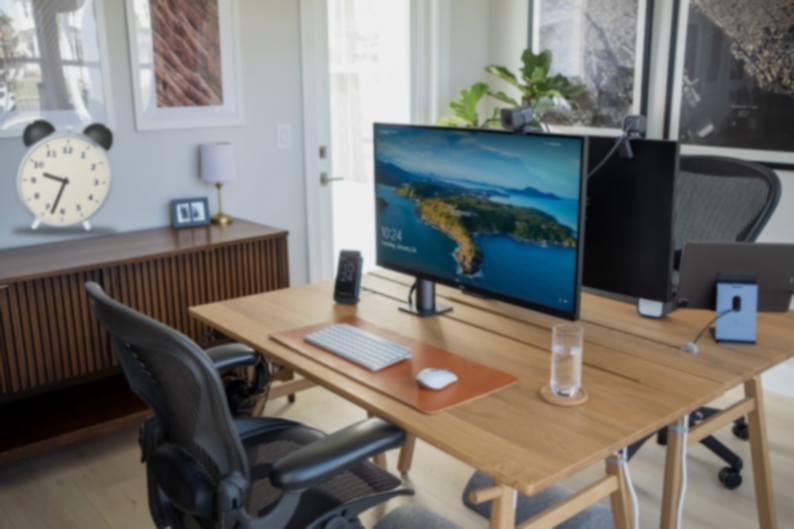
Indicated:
9.33
